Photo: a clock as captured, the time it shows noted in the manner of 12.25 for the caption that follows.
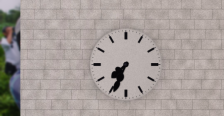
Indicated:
7.34
